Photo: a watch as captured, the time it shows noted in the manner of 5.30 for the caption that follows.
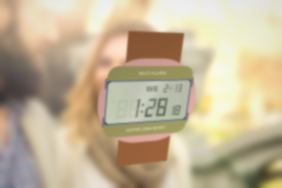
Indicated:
1.28
